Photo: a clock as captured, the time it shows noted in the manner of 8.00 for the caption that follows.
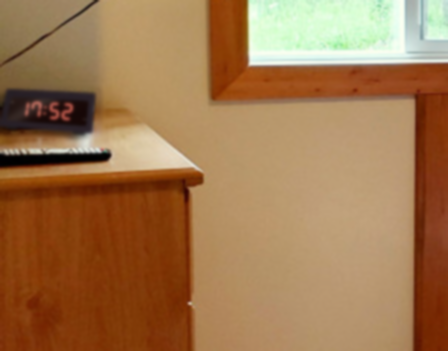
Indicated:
17.52
